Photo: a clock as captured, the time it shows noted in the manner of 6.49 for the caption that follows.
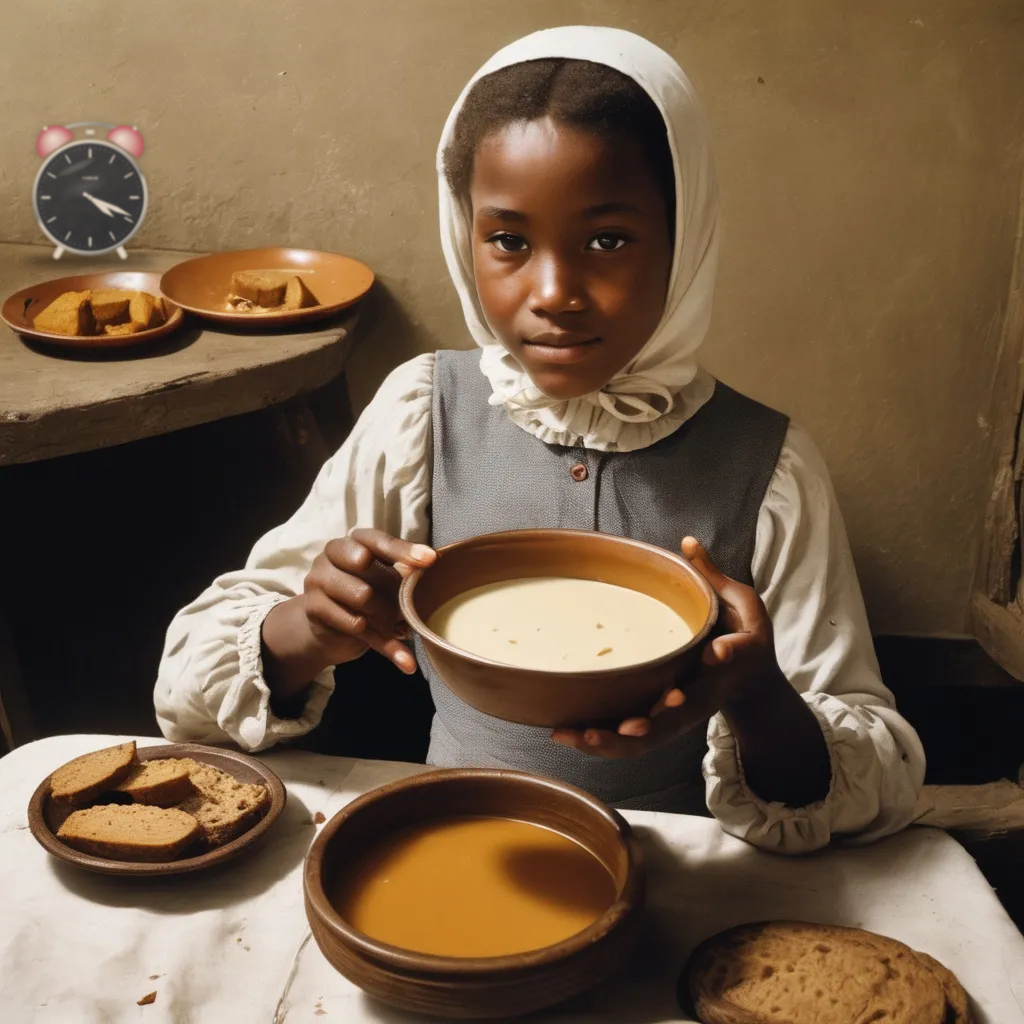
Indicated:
4.19
